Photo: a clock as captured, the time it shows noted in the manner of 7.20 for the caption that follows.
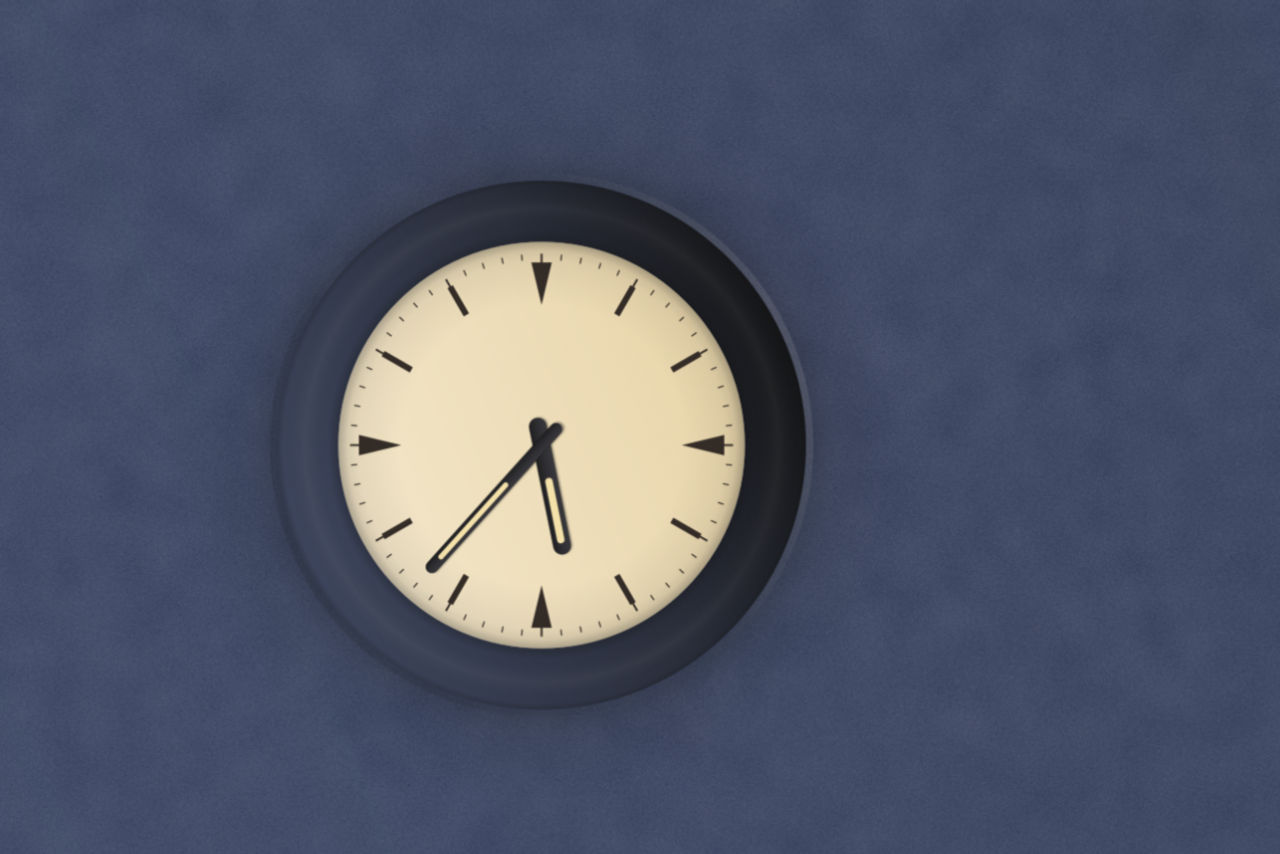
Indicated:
5.37
